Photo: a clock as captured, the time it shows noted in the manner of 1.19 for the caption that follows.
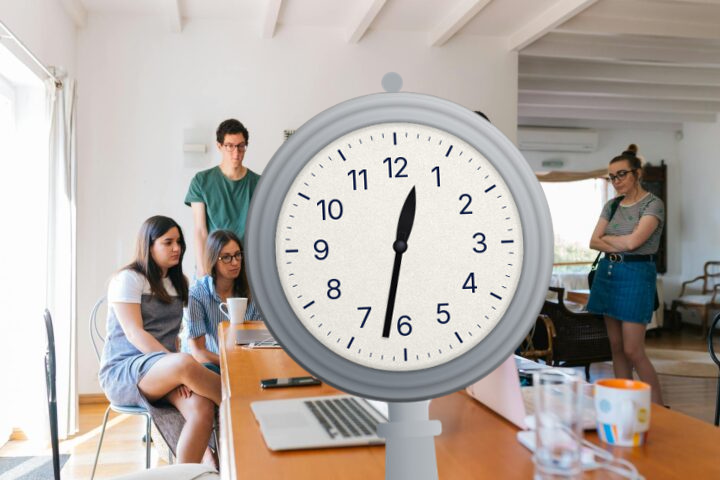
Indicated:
12.32
